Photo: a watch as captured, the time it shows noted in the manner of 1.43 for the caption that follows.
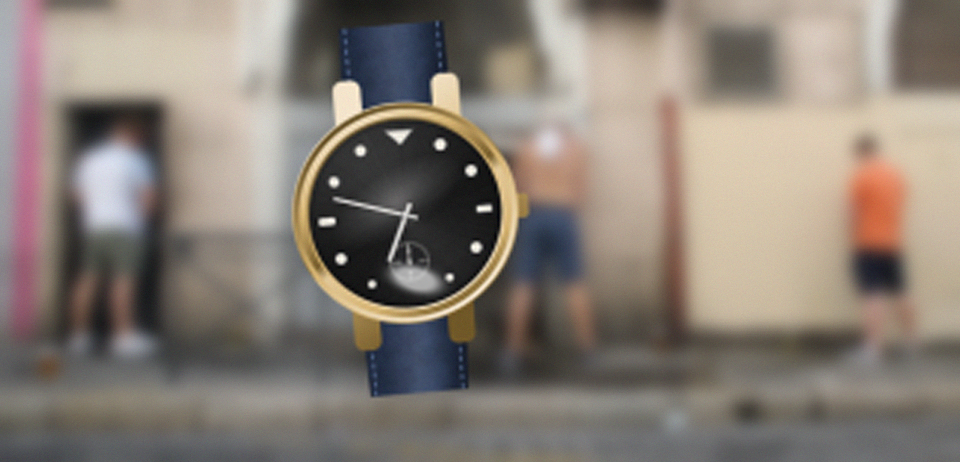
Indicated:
6.48
